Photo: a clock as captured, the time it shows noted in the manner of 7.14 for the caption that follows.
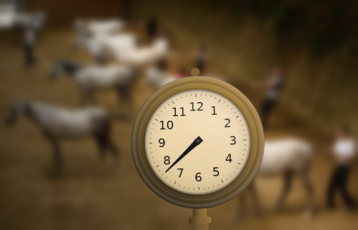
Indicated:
7.38
